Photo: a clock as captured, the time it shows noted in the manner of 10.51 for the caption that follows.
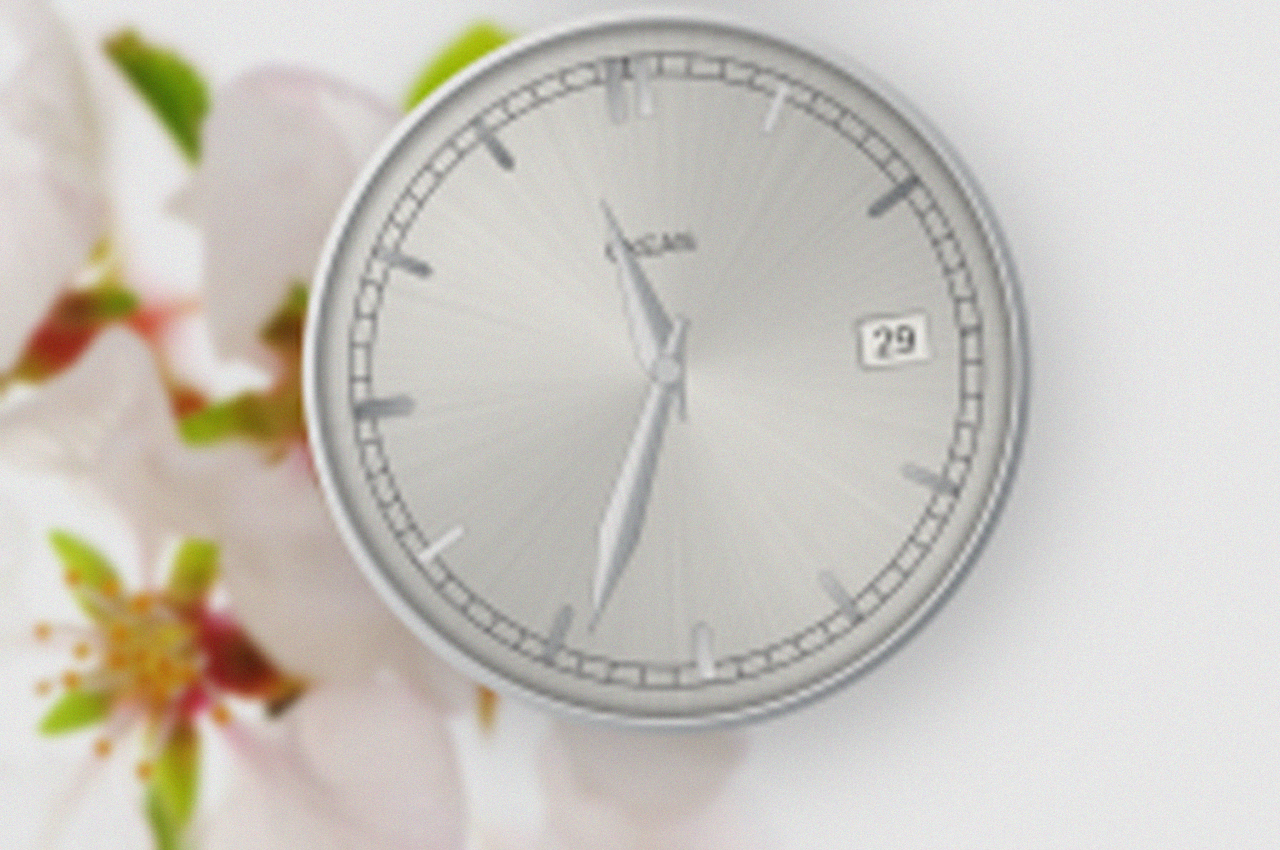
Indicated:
11.34
